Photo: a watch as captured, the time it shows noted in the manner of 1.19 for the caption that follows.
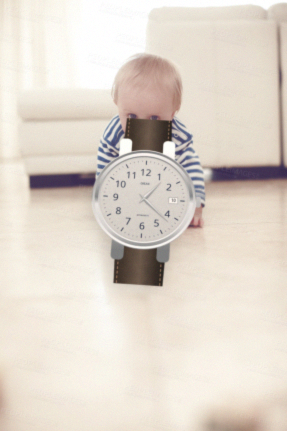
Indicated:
1.22
